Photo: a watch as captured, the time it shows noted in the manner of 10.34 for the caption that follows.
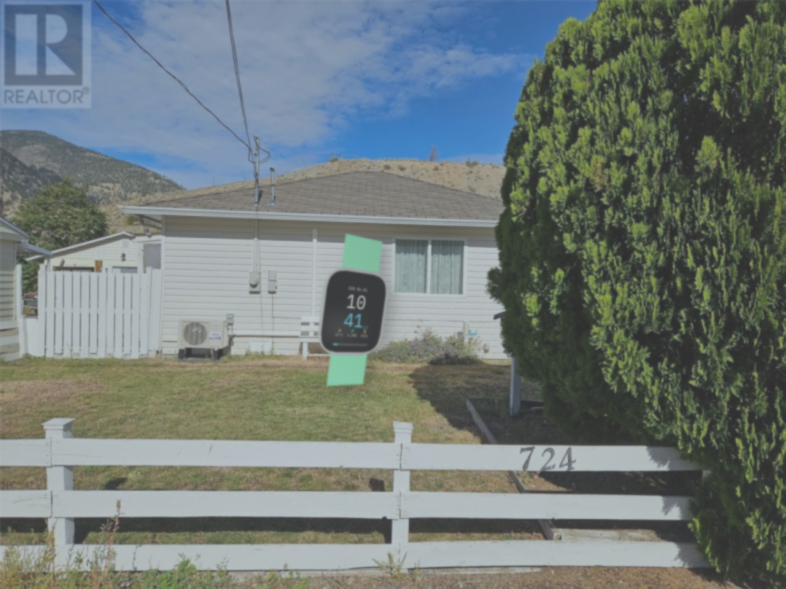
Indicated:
10.41
